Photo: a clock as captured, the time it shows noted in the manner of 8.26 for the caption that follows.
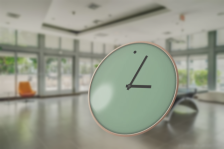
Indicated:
3.04
